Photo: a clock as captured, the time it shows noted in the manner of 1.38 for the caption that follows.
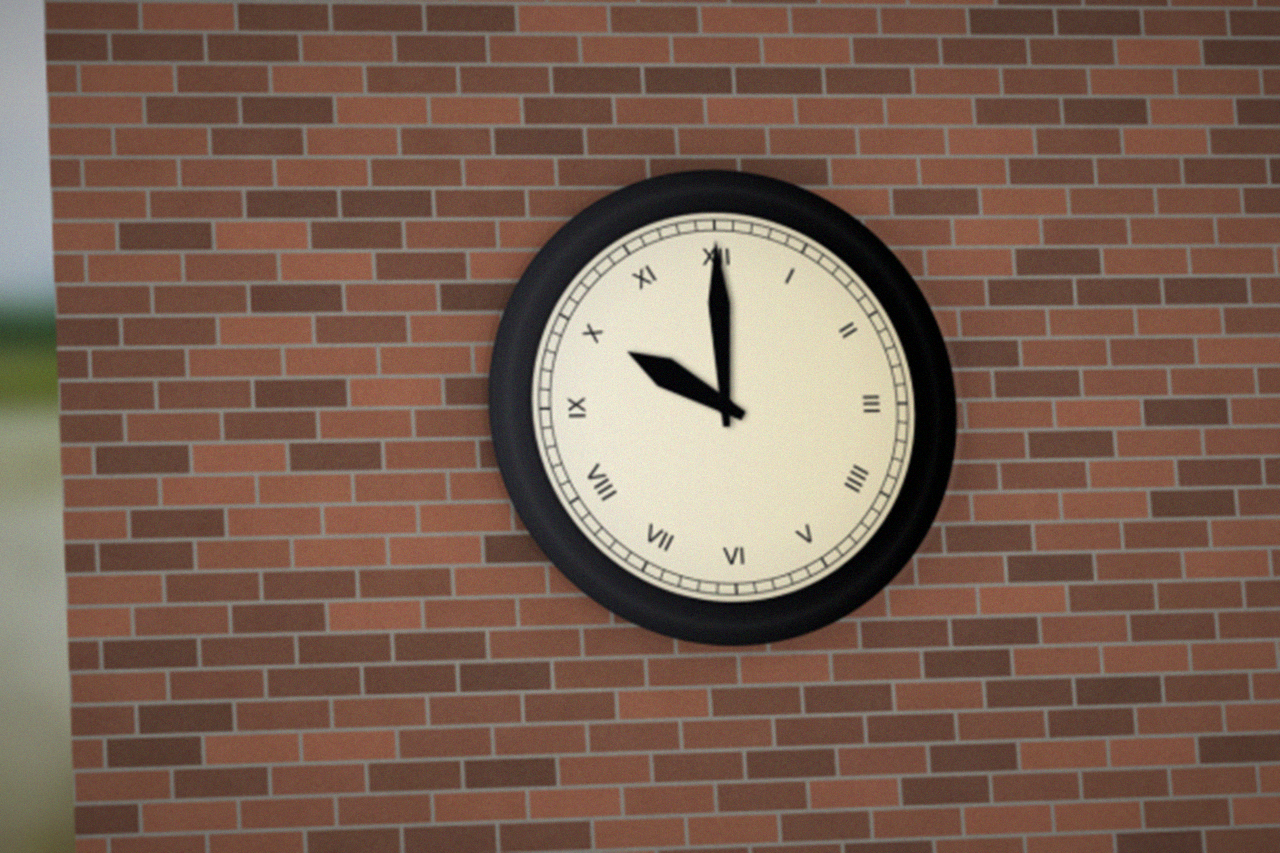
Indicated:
10.00
